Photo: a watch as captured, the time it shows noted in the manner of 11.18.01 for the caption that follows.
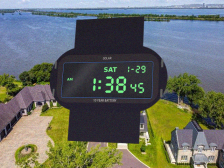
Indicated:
1.38.45
